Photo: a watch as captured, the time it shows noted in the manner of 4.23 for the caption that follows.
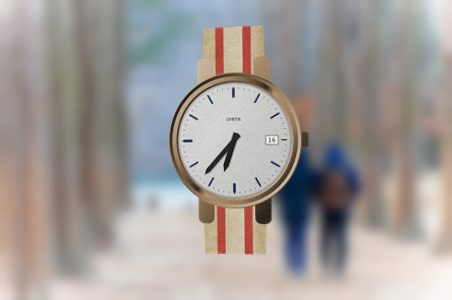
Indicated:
6.37
